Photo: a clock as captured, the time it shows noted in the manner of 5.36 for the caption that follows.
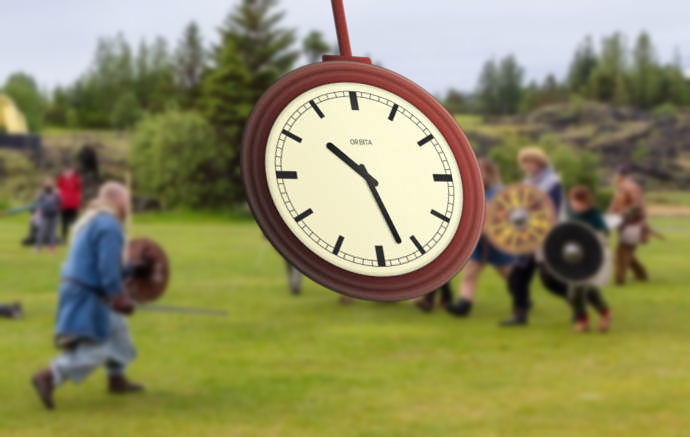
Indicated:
10.27
